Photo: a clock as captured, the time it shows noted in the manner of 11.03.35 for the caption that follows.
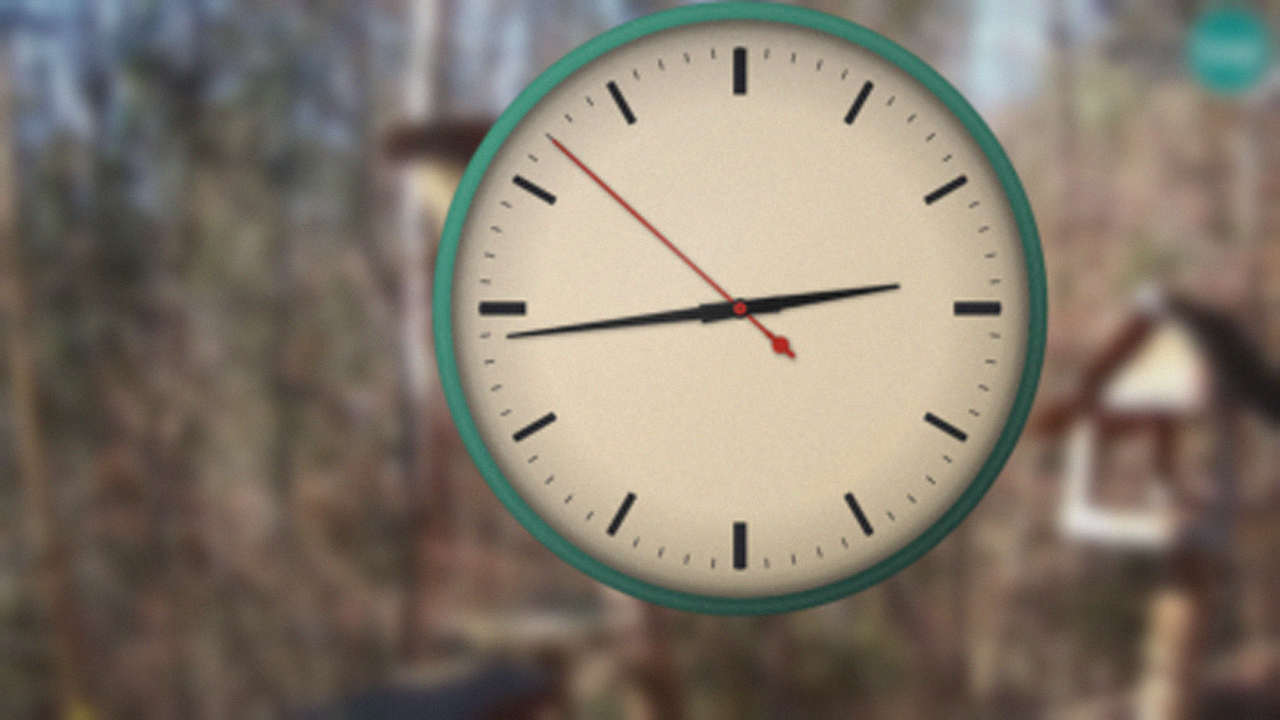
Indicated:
2.43.52
